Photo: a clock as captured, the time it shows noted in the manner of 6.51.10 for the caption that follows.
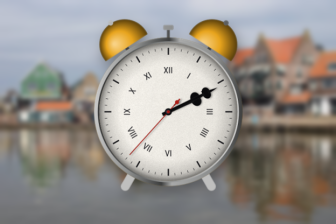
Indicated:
2.10.37
